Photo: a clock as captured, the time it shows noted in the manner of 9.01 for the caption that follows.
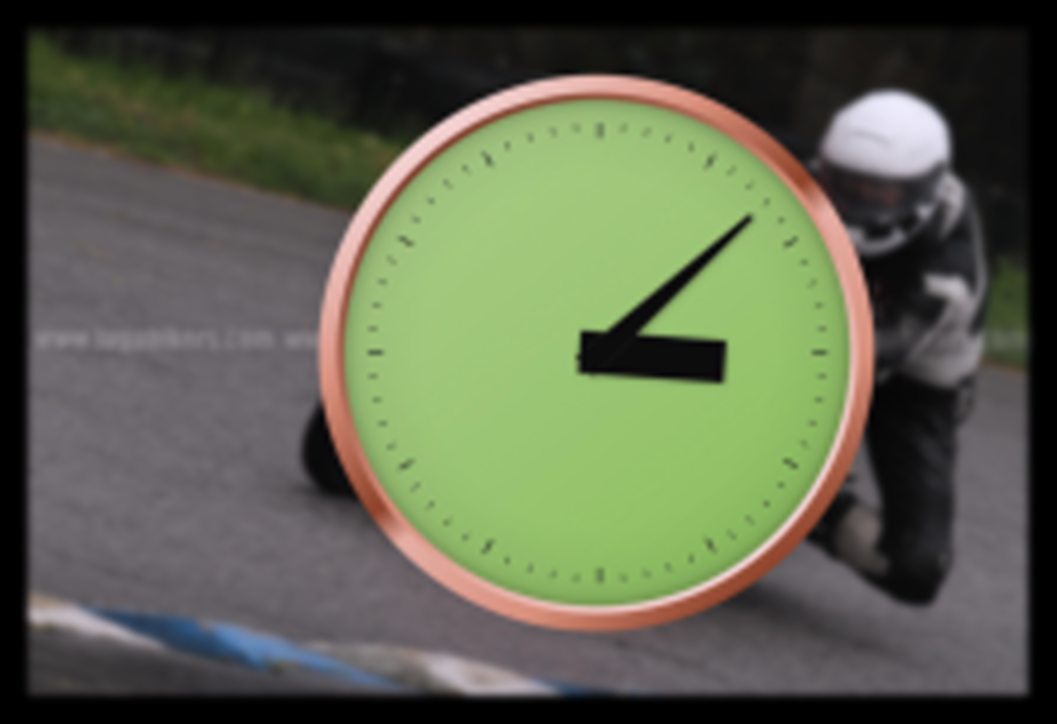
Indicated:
3.08
